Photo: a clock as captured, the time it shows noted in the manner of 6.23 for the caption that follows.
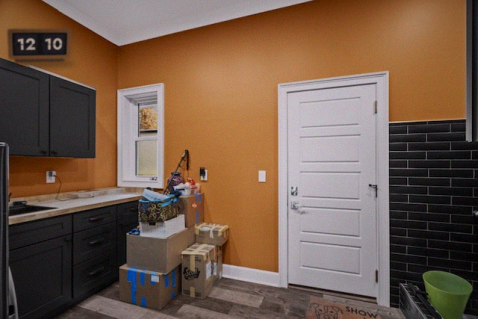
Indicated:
12.10
